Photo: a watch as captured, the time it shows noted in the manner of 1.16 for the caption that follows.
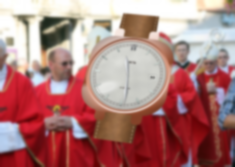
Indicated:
11.29
